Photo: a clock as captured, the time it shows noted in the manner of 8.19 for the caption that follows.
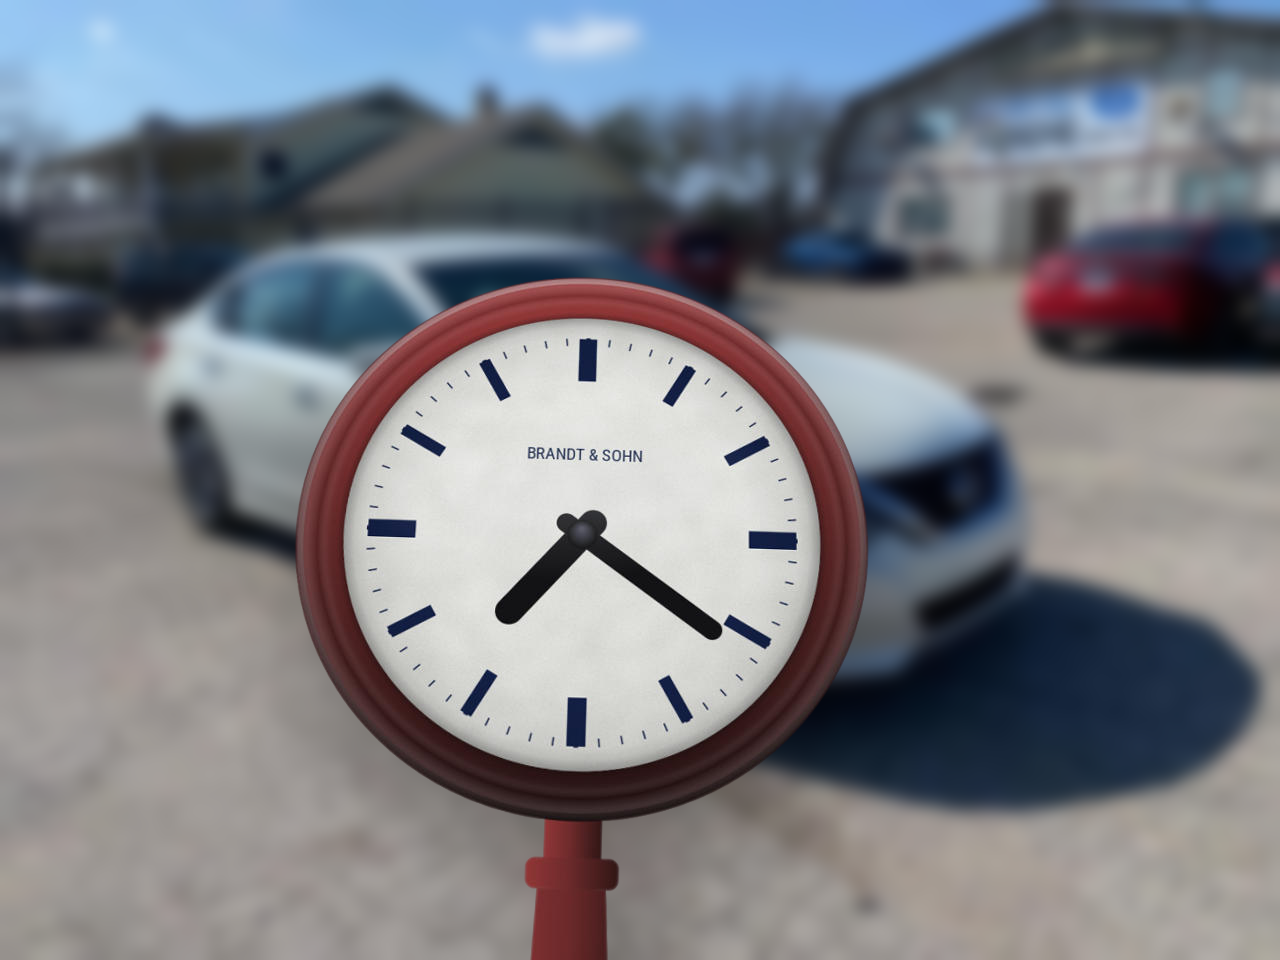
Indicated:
7.21
